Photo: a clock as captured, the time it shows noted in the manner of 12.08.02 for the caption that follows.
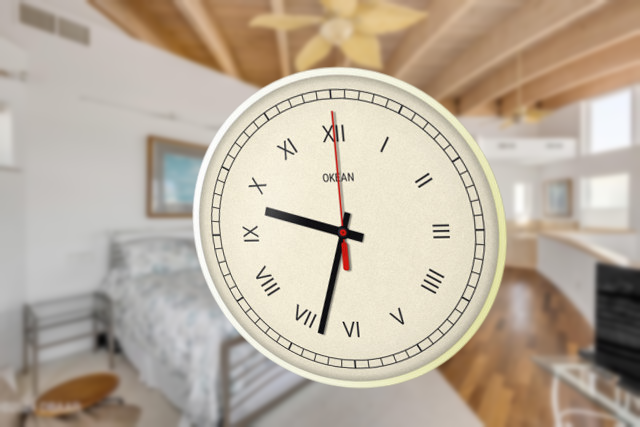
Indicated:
9.33.00
